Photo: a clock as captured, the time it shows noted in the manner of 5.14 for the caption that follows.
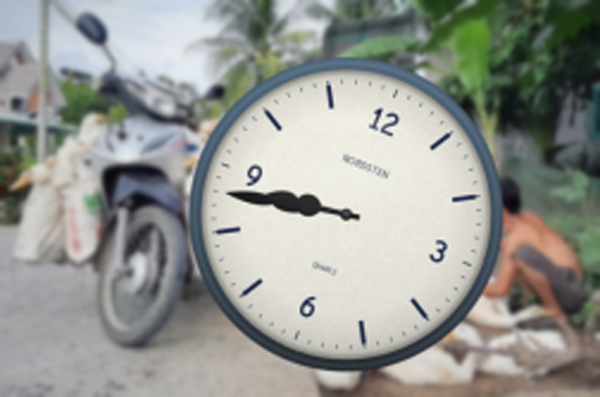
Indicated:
8.43
